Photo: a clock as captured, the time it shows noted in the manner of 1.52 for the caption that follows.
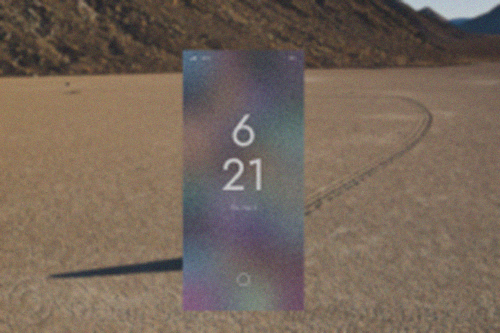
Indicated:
6.21
